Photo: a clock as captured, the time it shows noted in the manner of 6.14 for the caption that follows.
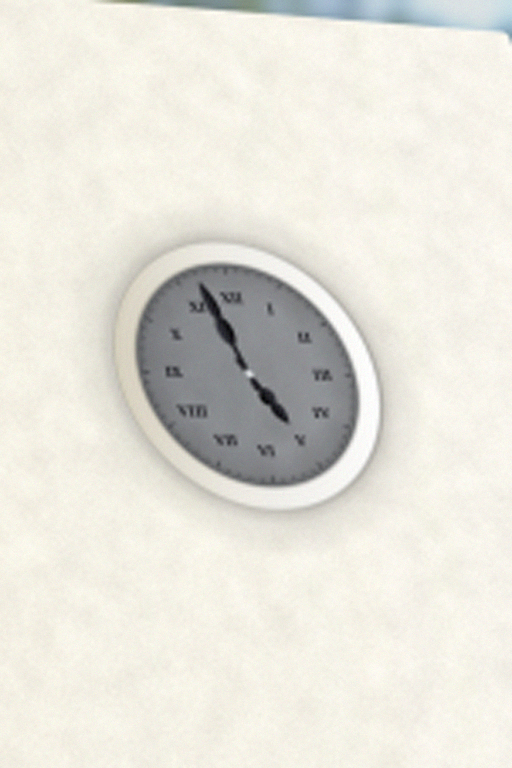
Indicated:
4.57
